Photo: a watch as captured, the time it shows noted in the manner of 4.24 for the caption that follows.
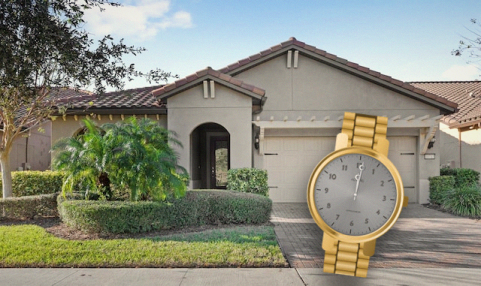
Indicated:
12.01
